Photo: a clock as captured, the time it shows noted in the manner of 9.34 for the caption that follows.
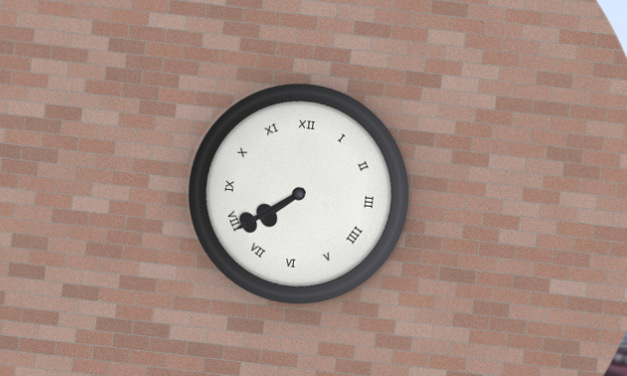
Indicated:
7.39
